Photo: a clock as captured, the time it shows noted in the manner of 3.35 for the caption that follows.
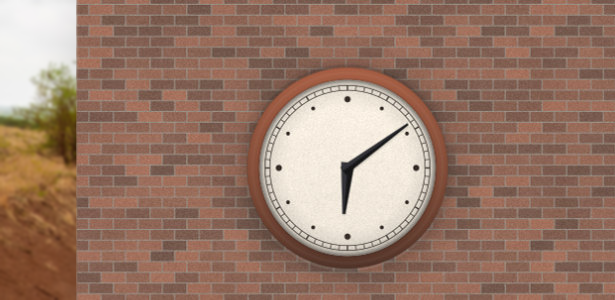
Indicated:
6.09
